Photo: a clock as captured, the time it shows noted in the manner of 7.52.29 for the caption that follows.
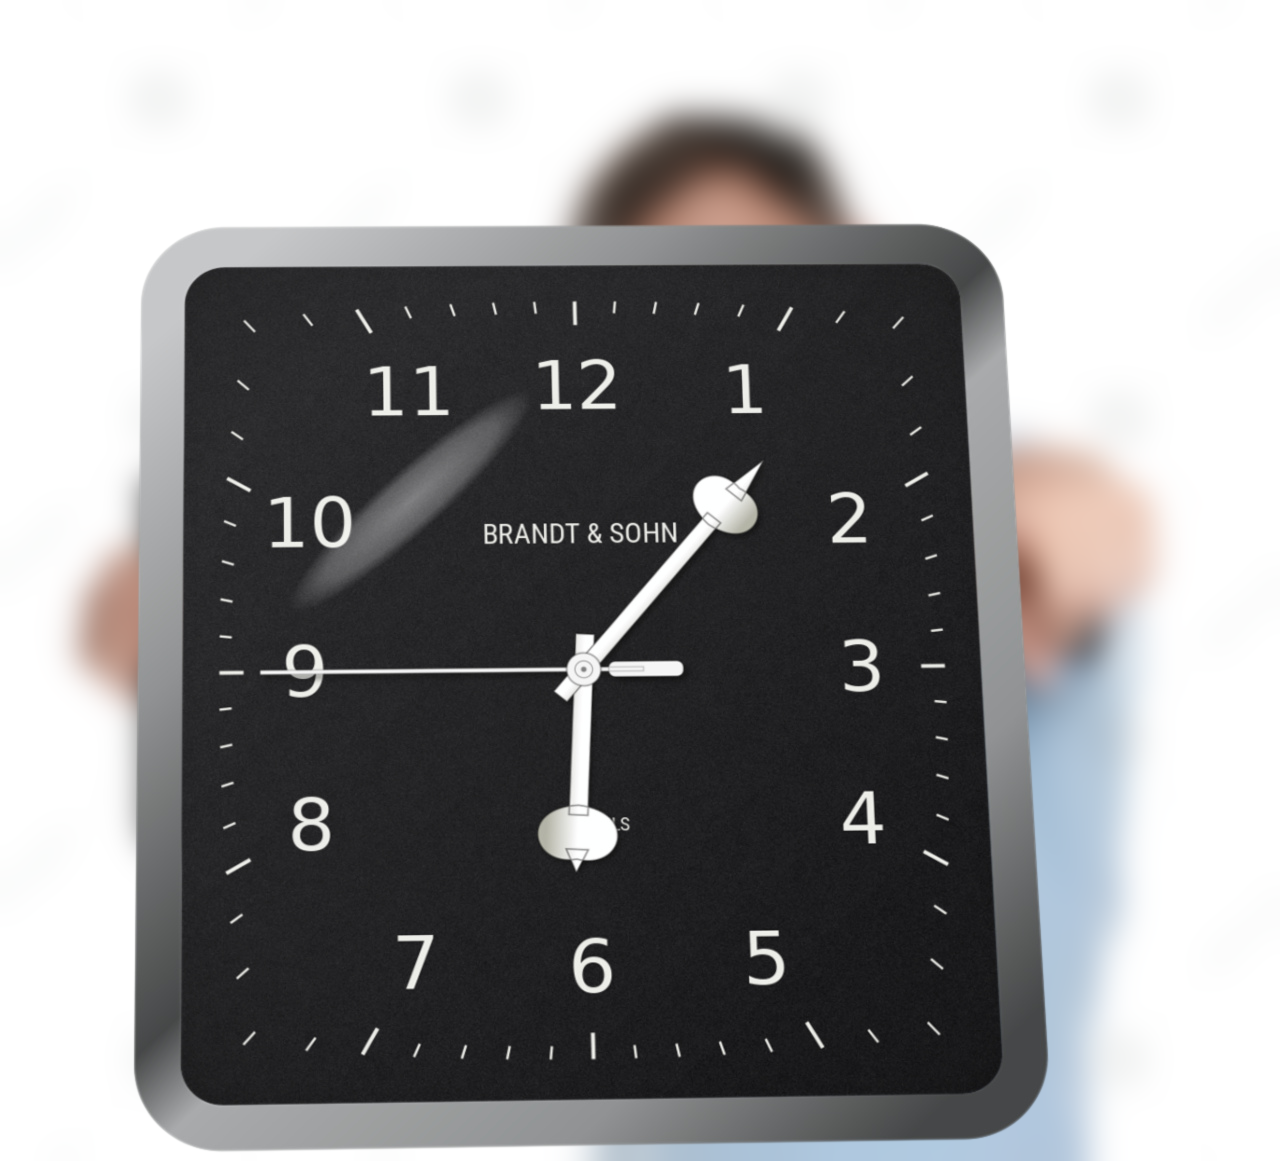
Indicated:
6.06.45
